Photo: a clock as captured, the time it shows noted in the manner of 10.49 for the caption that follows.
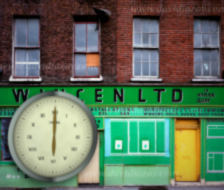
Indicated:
6.00
